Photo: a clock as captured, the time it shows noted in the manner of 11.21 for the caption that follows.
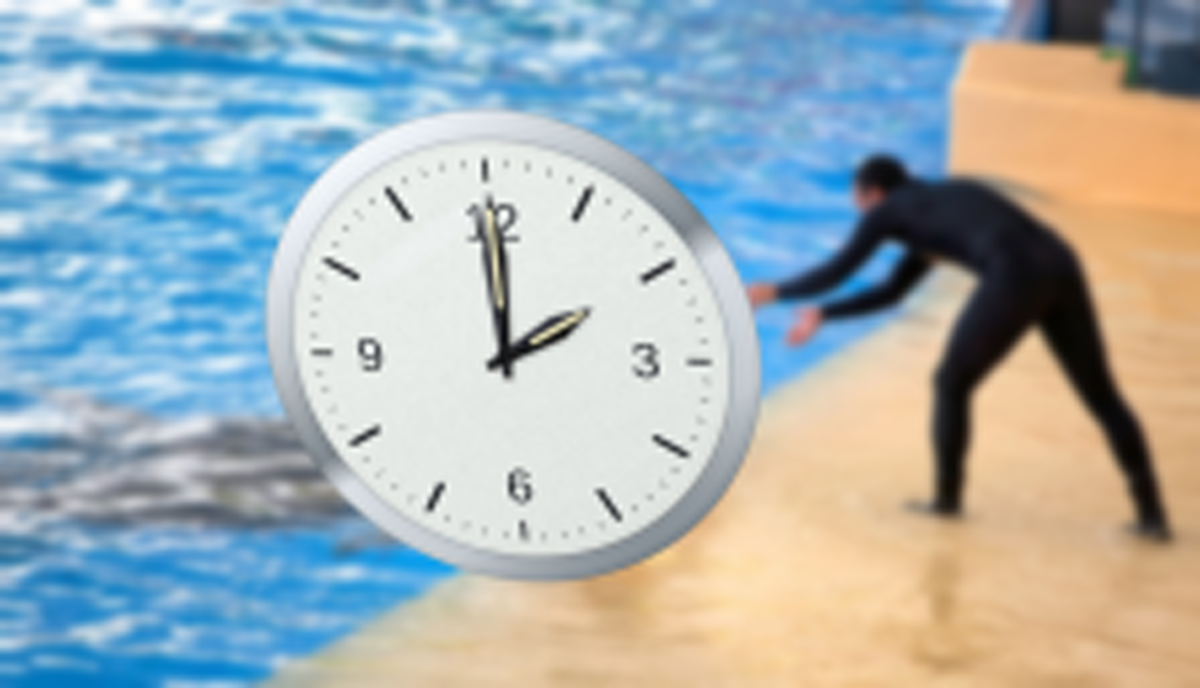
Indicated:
2.00
